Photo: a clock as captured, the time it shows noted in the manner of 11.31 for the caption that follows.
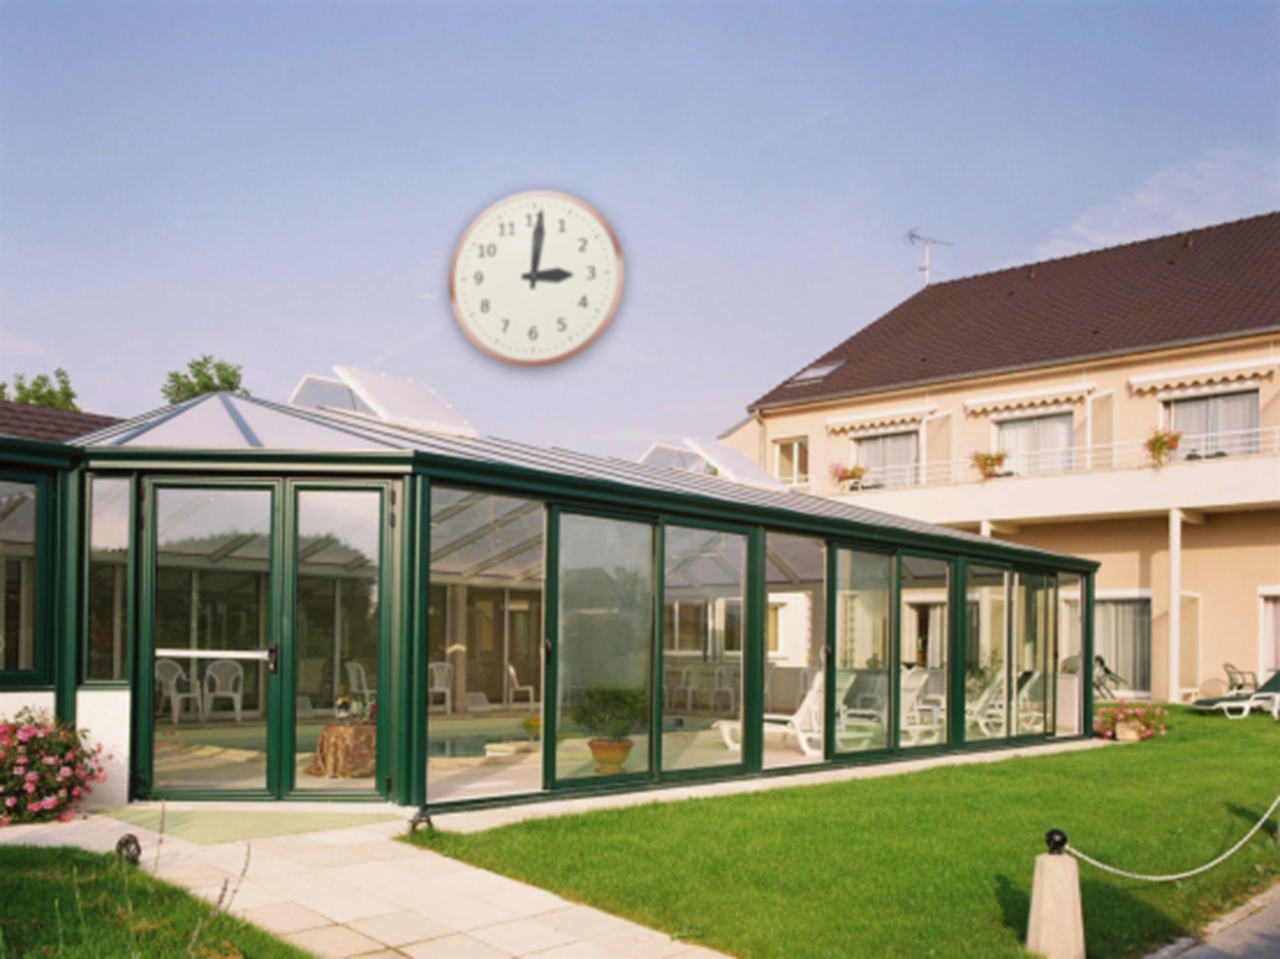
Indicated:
3.01
